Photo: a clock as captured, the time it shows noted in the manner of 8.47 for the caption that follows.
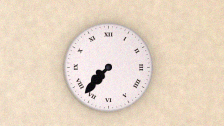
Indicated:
7.37
